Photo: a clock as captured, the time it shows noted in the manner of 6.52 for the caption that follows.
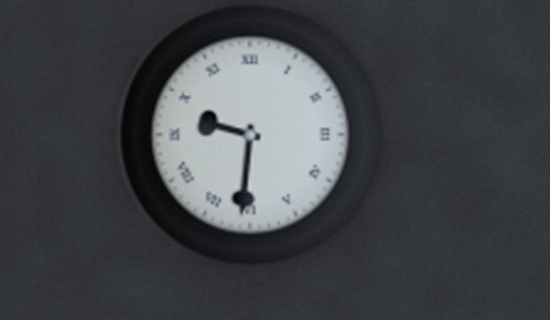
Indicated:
9.31
